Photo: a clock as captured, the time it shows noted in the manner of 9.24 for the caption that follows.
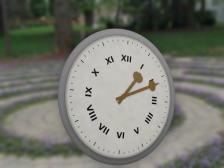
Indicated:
1.11
